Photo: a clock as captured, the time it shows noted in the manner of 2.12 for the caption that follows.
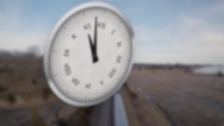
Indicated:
10.58
